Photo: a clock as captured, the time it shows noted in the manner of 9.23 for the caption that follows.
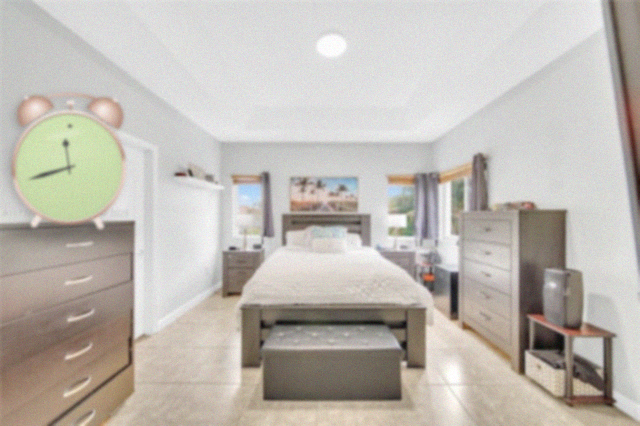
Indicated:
11.42
